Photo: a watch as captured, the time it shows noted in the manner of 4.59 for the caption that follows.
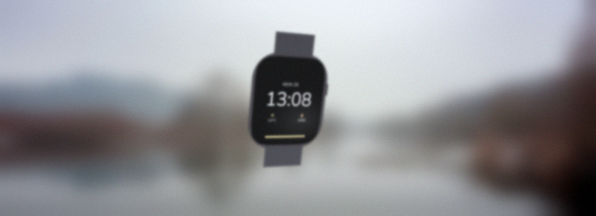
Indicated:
13.08
